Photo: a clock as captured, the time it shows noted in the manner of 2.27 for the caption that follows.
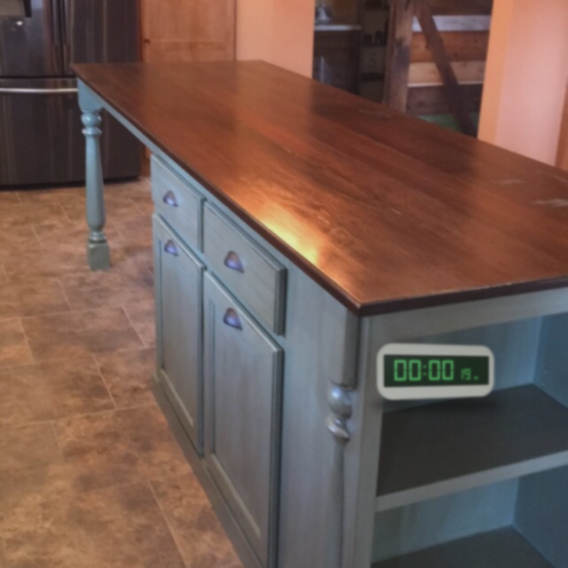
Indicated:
0.00
